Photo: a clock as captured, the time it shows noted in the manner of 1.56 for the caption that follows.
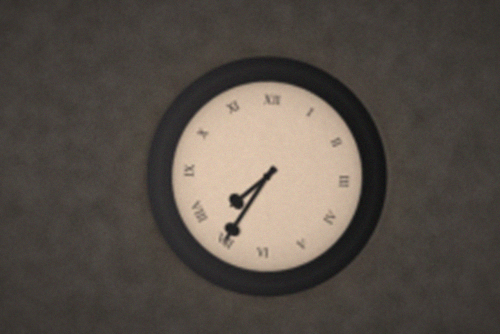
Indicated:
7.35
